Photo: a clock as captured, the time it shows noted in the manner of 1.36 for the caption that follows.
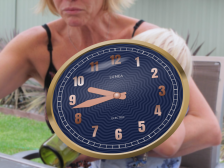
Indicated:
9.43
